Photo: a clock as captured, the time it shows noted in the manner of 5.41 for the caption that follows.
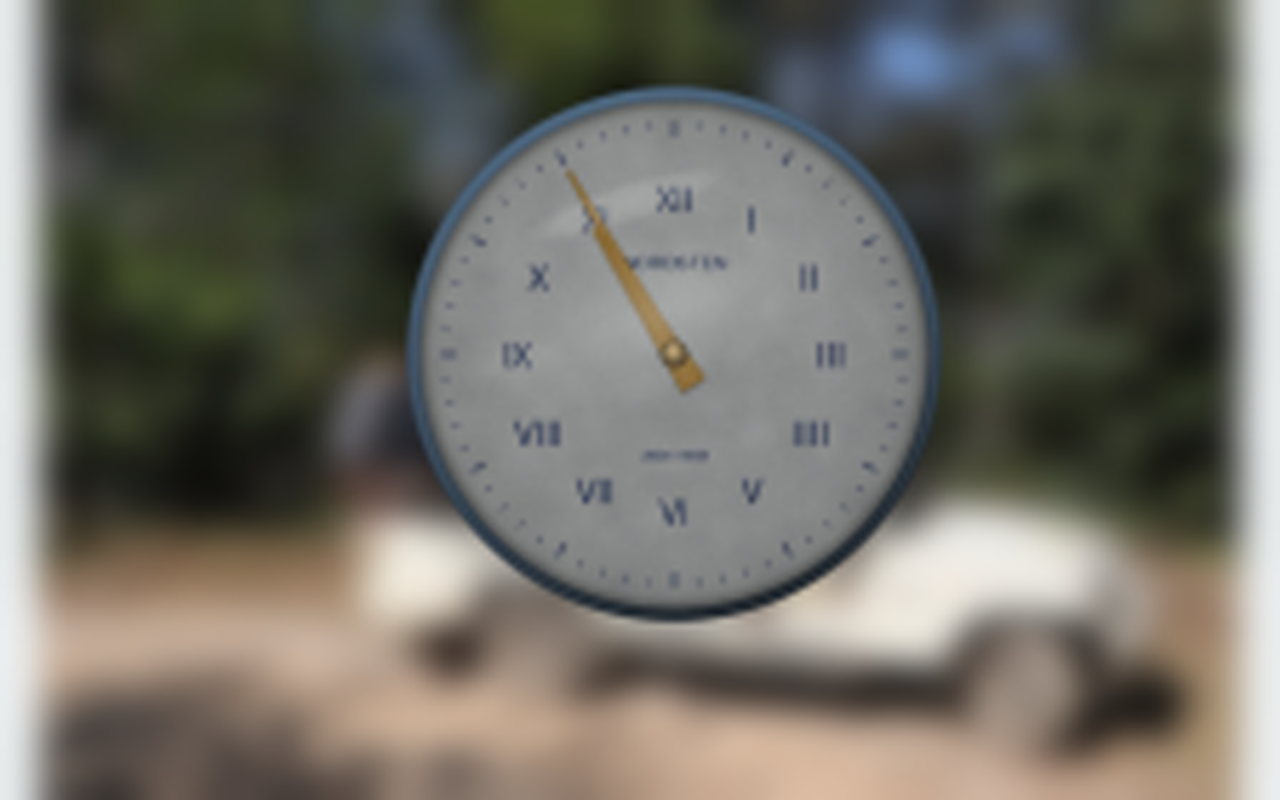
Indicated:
10.55
